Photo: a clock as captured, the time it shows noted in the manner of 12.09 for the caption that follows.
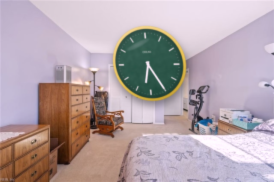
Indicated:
6.25
